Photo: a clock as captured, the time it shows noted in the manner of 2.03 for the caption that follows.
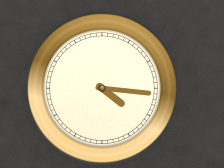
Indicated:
4.16
